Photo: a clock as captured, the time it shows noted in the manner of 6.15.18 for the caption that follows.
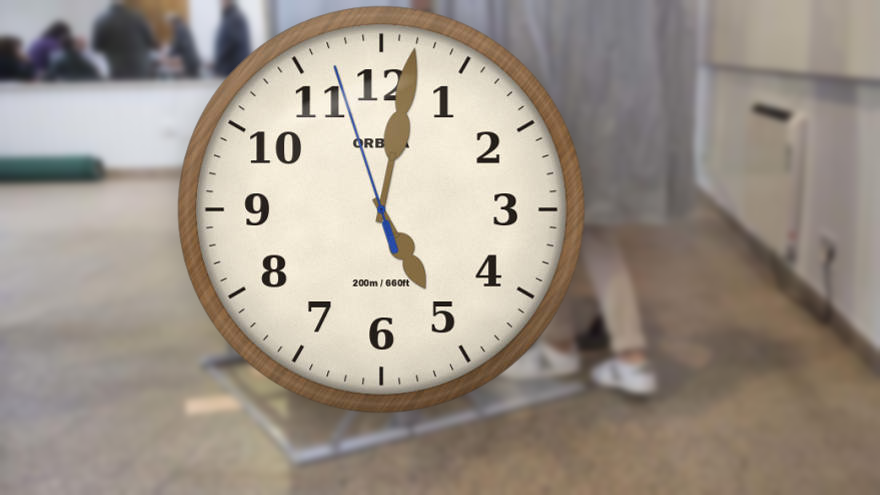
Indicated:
5.01.57
